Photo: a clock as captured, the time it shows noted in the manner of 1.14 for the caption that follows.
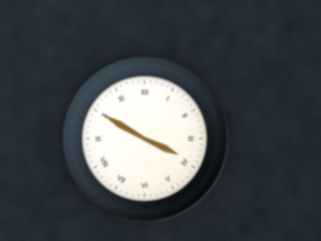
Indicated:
3.50
